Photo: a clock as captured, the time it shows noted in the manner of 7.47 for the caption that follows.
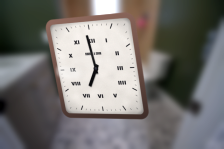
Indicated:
6.59
